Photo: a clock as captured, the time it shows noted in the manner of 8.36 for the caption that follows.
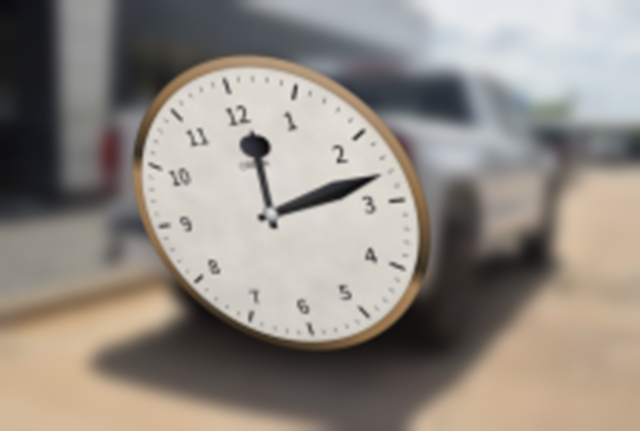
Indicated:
12.13
